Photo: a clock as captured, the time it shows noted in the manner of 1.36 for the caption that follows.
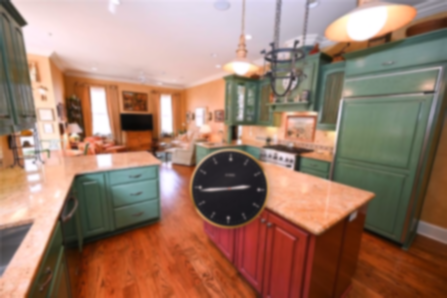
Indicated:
2.44
